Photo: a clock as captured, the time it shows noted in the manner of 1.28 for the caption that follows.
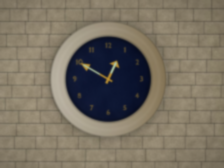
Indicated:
12.50
